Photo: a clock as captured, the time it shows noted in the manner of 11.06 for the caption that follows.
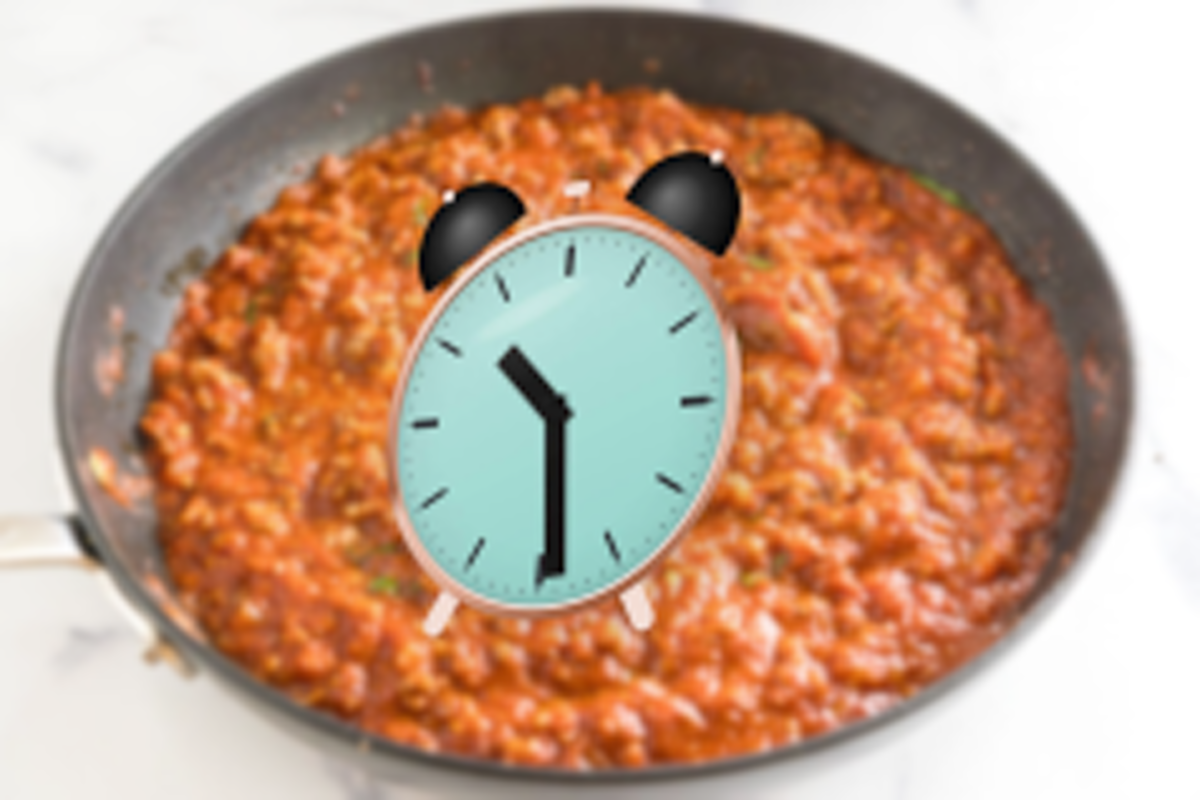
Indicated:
10.29
